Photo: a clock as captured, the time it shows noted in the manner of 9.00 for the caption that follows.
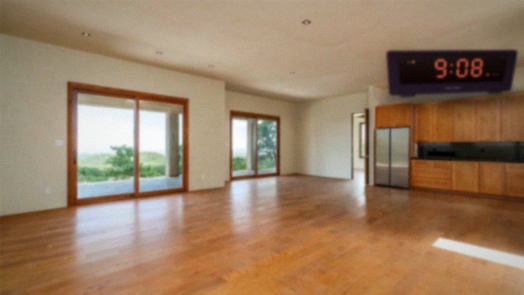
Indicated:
9.08
